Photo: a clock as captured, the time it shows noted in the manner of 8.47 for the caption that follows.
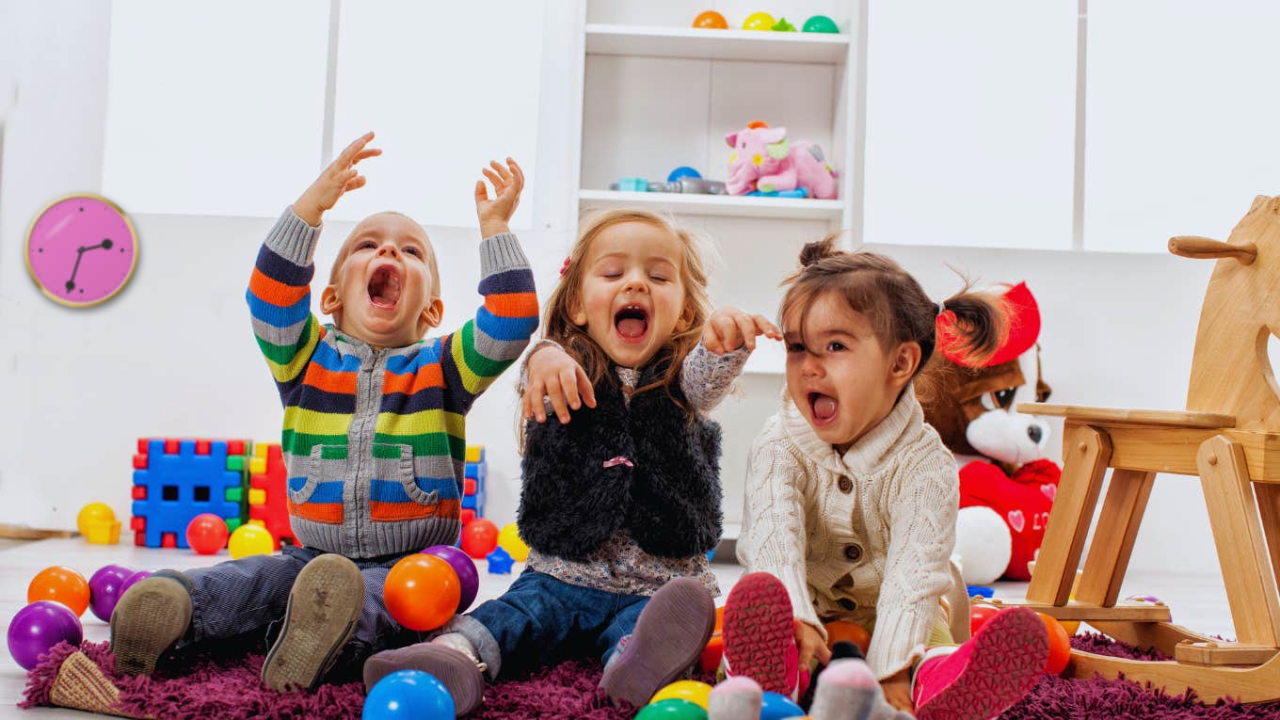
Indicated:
2.33
